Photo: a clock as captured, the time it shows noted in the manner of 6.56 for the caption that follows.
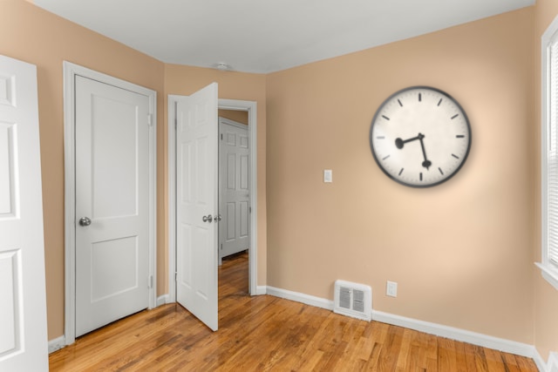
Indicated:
8.28
